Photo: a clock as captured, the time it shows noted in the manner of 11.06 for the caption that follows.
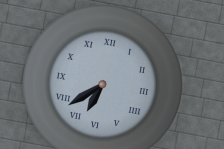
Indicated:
6.38
